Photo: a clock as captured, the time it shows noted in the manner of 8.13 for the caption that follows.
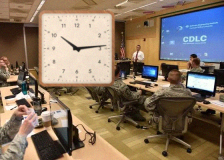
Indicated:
10.14
